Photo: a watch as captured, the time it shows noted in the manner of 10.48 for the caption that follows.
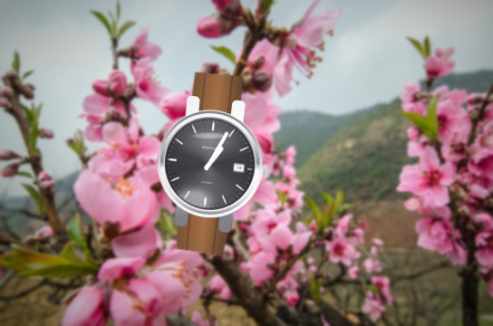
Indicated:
1.04
